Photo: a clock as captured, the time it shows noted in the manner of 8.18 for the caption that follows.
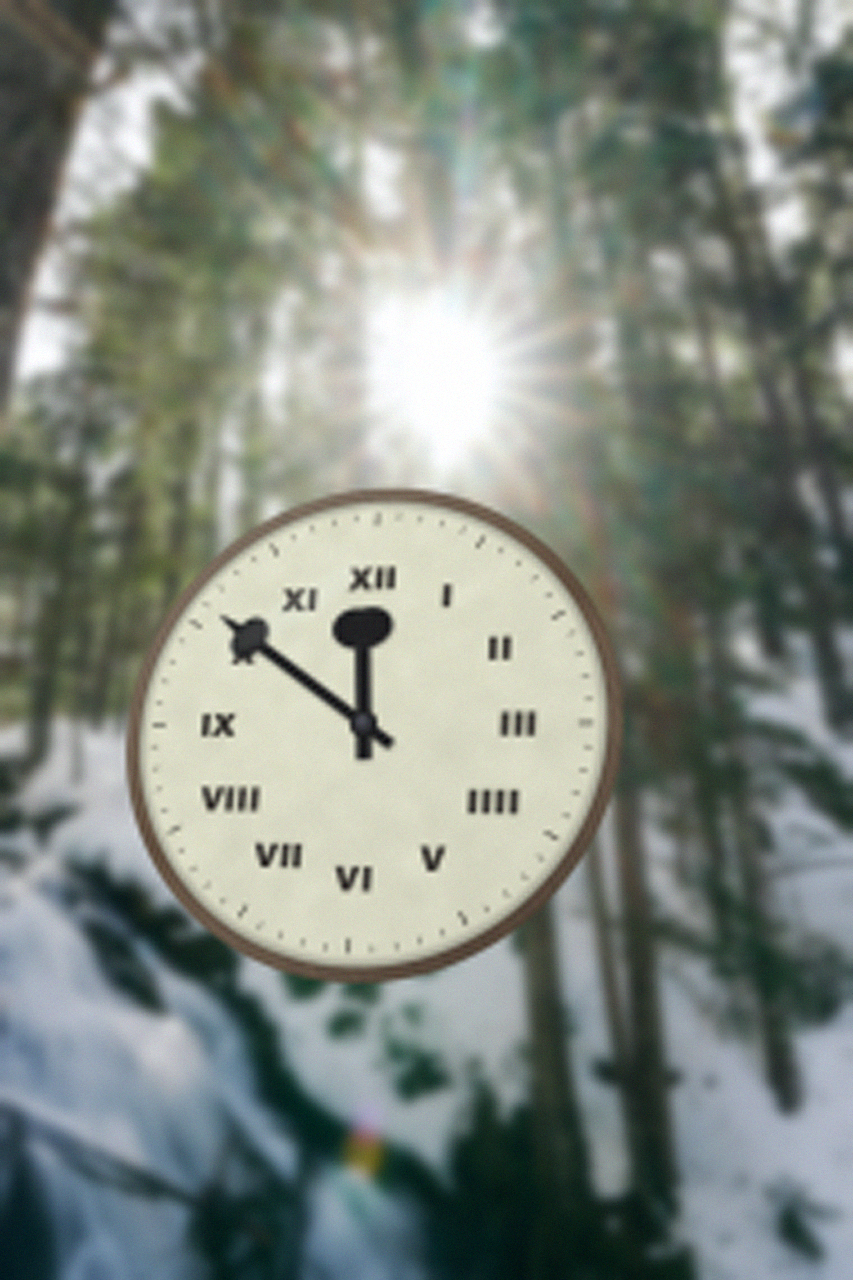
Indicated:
11.51
